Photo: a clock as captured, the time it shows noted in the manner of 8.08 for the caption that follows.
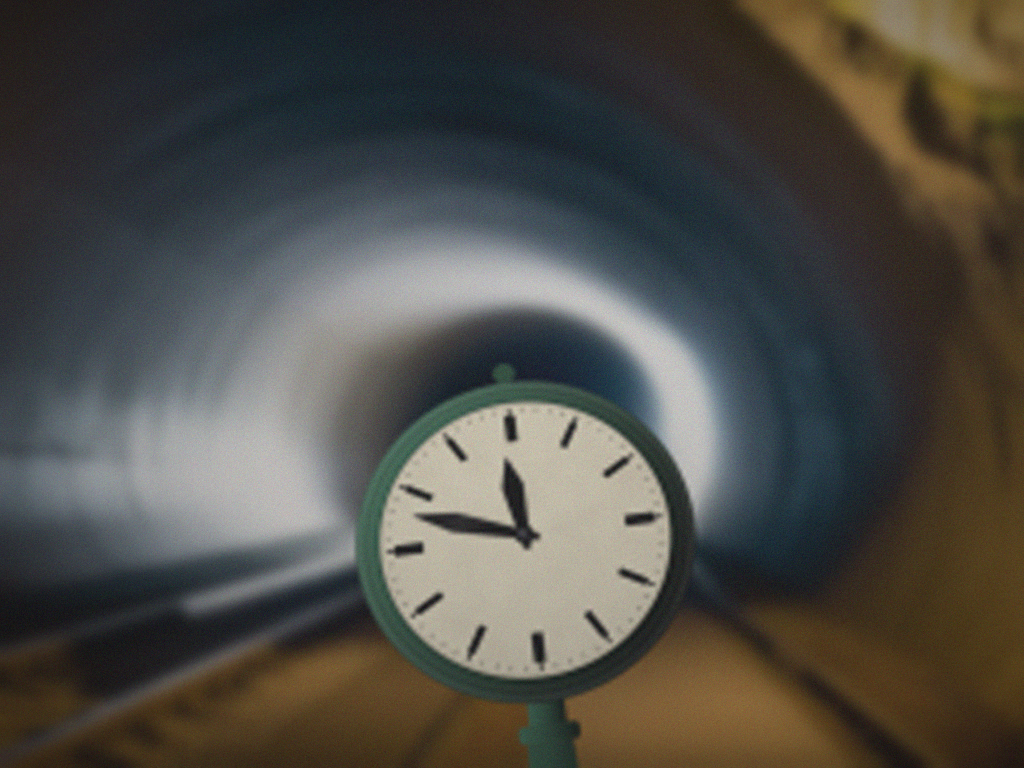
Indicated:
11.48
